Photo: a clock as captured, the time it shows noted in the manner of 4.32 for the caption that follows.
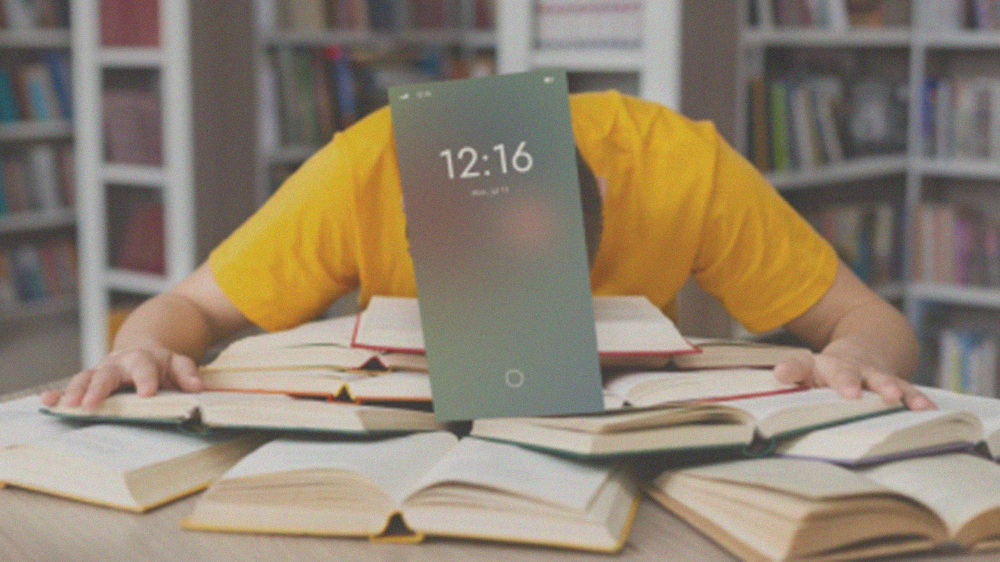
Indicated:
12.16
